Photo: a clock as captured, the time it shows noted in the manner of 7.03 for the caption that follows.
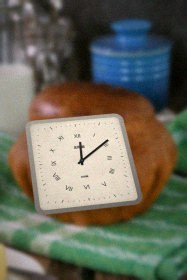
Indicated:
12.09
